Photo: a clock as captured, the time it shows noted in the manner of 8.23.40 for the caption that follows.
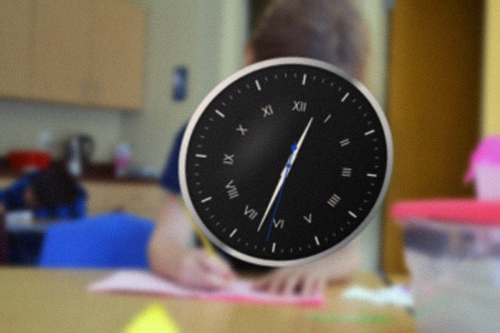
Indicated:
12.32.31
